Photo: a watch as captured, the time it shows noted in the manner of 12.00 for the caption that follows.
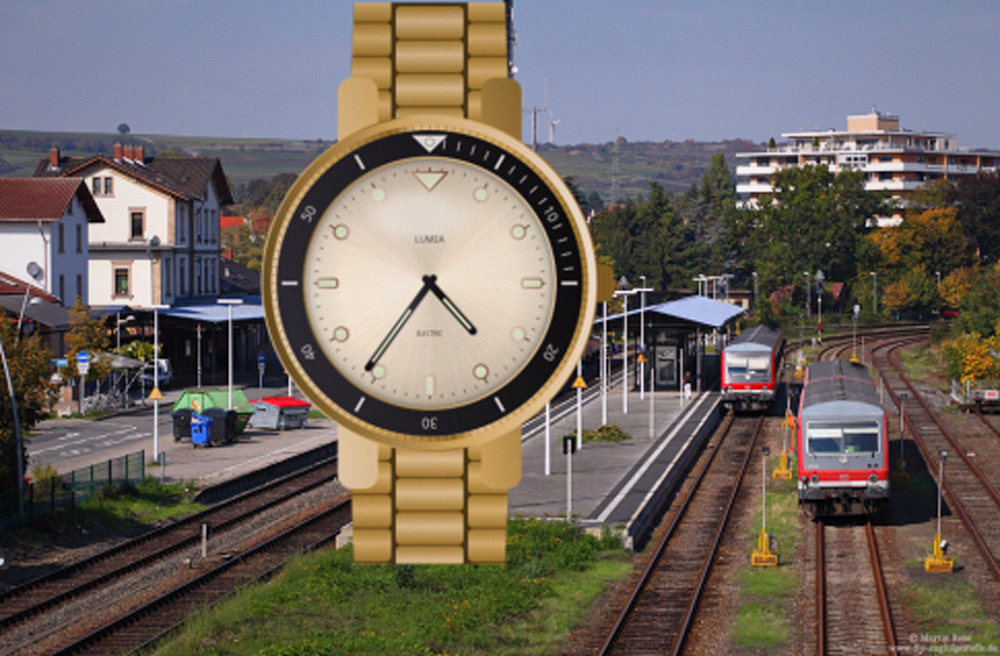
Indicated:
4.36
